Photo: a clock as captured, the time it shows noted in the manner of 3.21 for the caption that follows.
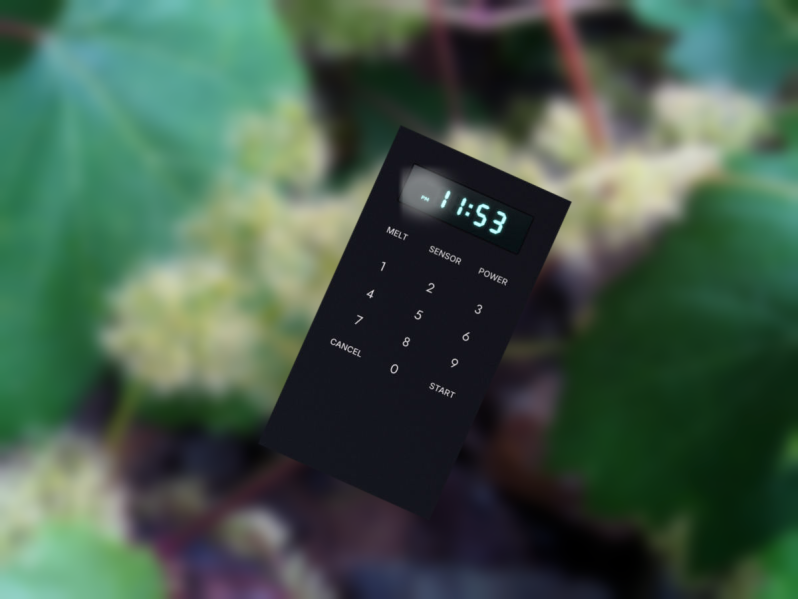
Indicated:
11.53
